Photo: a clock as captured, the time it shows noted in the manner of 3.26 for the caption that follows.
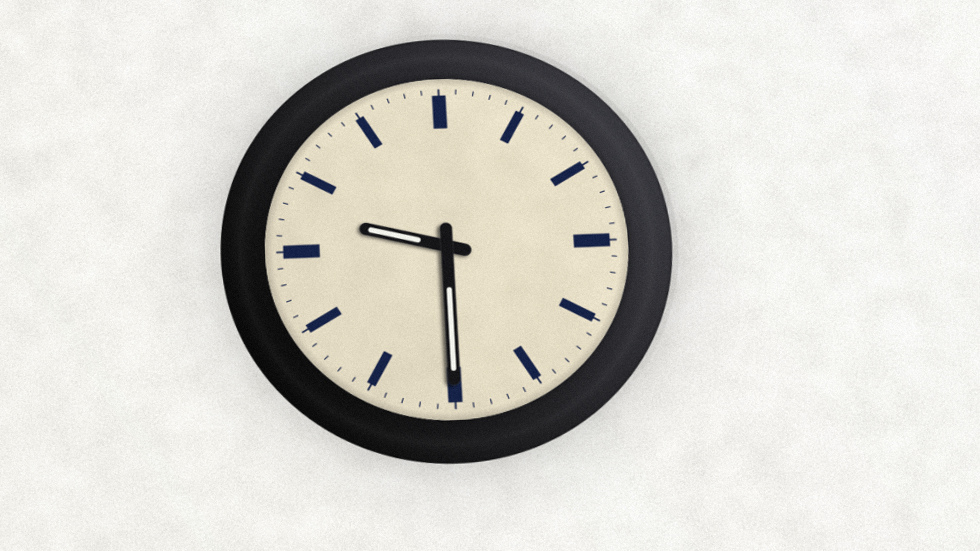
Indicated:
9.30
